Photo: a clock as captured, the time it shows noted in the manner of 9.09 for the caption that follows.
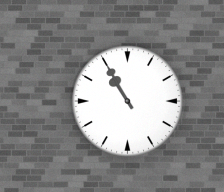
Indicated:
10.55
